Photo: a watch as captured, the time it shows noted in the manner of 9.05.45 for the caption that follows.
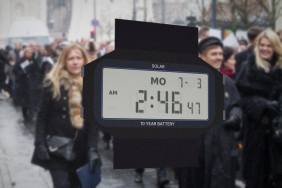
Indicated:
2.46.47
